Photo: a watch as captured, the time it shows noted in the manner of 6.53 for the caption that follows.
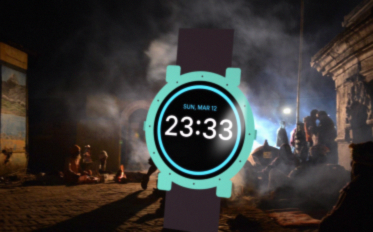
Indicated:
23.33
